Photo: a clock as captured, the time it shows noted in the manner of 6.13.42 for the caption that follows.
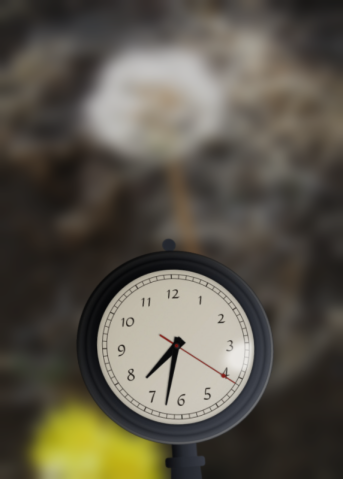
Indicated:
7.32.21
